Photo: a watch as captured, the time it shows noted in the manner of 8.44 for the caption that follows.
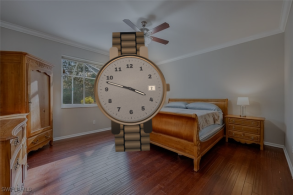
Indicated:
3.48
